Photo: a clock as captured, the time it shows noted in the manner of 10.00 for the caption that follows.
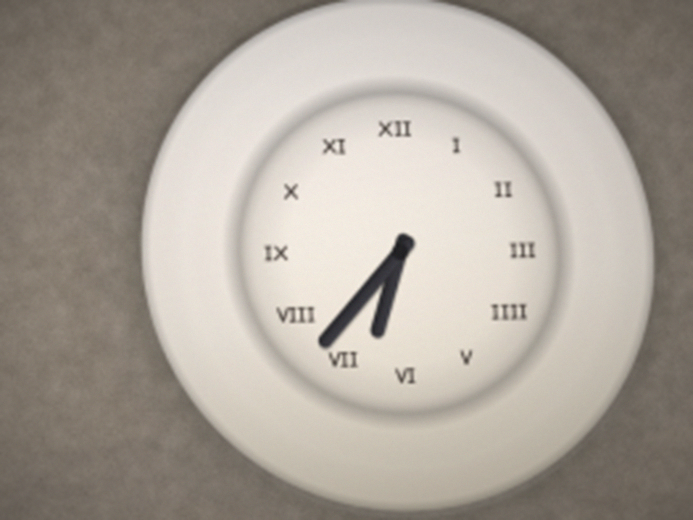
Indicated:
6.37
